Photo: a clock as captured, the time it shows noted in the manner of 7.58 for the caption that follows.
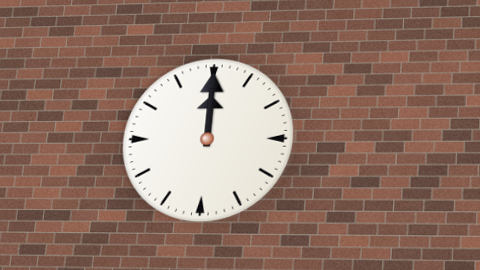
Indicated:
12.00
